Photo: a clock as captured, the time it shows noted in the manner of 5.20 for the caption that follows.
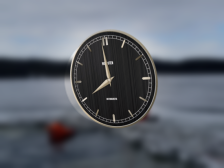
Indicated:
7.59
